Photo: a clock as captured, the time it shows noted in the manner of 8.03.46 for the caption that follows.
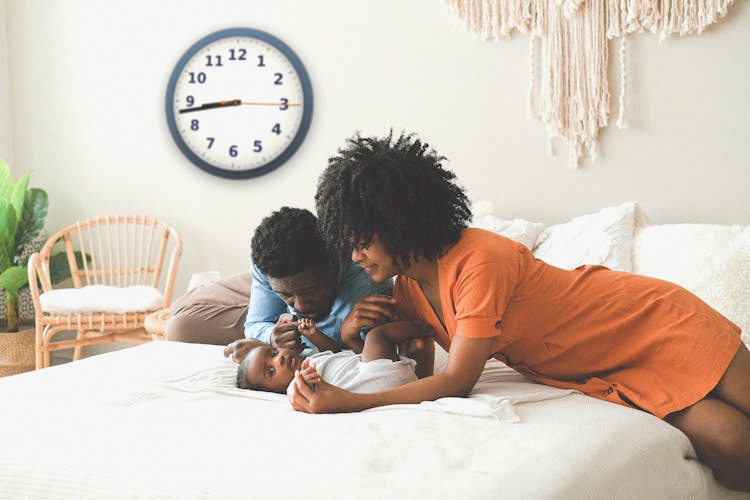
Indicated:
8.43.15
